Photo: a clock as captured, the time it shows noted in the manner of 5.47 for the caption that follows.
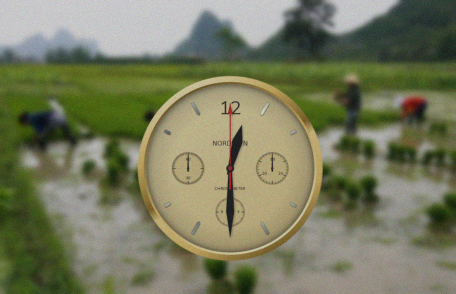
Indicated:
12.30
